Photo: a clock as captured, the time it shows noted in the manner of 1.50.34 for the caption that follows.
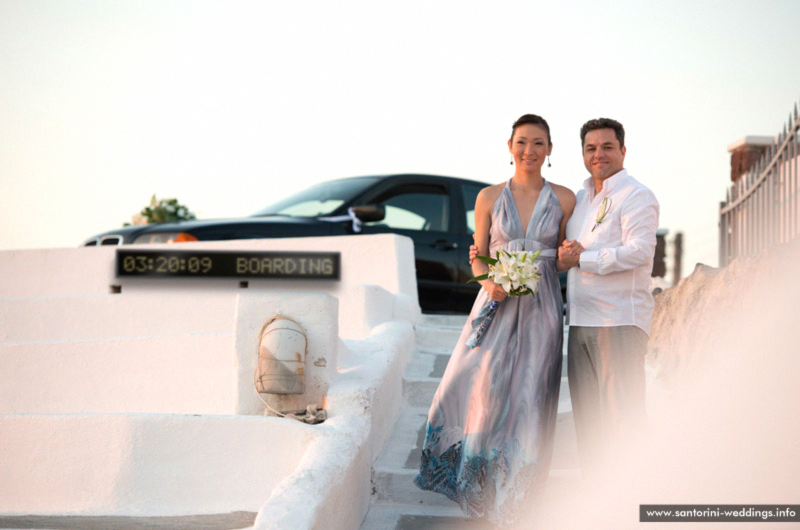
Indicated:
3.20.09
